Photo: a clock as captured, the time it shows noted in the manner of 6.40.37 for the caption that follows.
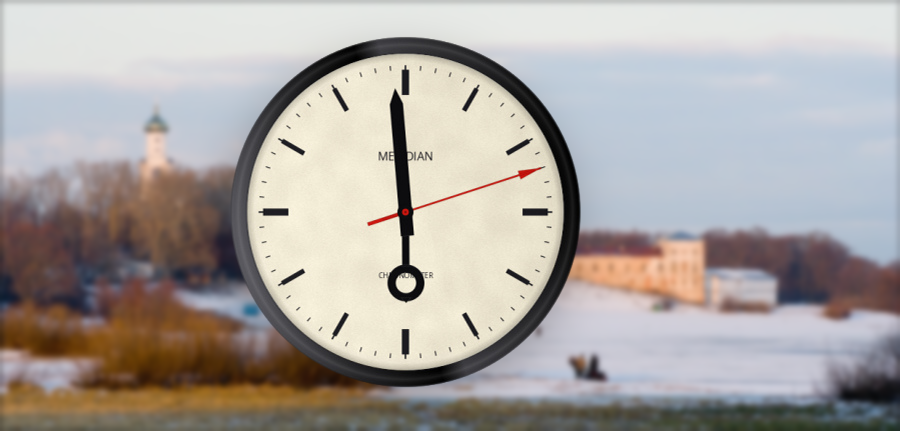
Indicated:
5.59.12
